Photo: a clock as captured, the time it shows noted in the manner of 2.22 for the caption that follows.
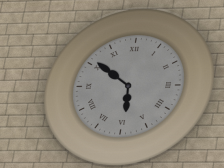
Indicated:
5.51
